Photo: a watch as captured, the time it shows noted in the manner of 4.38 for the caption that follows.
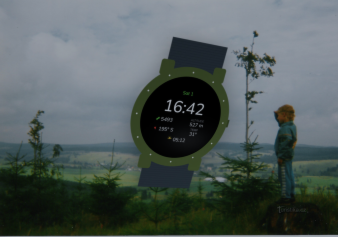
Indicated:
16.42
